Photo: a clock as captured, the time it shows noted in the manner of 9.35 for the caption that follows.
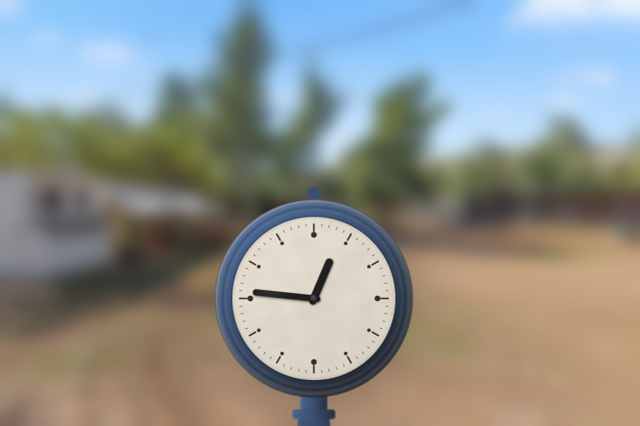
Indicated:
12.46
